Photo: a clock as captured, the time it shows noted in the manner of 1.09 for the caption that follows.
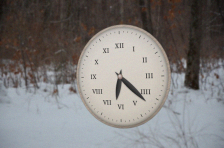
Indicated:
6.22
